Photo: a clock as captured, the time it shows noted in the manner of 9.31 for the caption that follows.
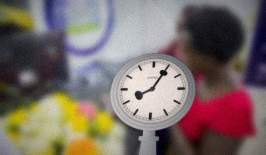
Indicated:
8.05
